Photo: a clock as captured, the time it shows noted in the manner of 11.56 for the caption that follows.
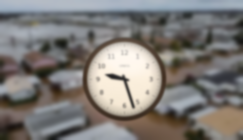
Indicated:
9.27
